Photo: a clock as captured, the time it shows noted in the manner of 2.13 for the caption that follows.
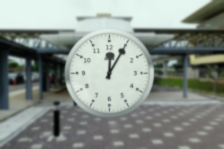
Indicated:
12.05
